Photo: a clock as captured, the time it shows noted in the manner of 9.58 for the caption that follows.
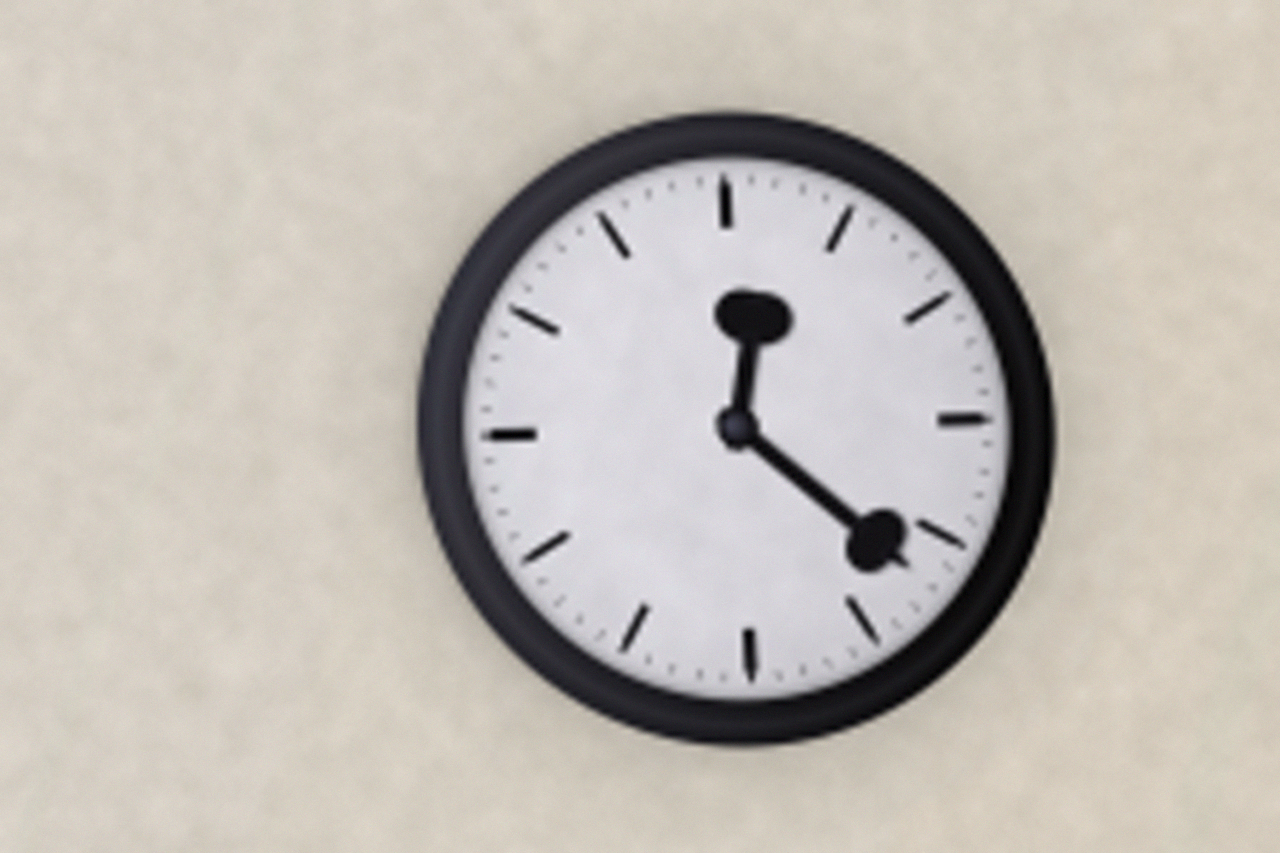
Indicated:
12.22
